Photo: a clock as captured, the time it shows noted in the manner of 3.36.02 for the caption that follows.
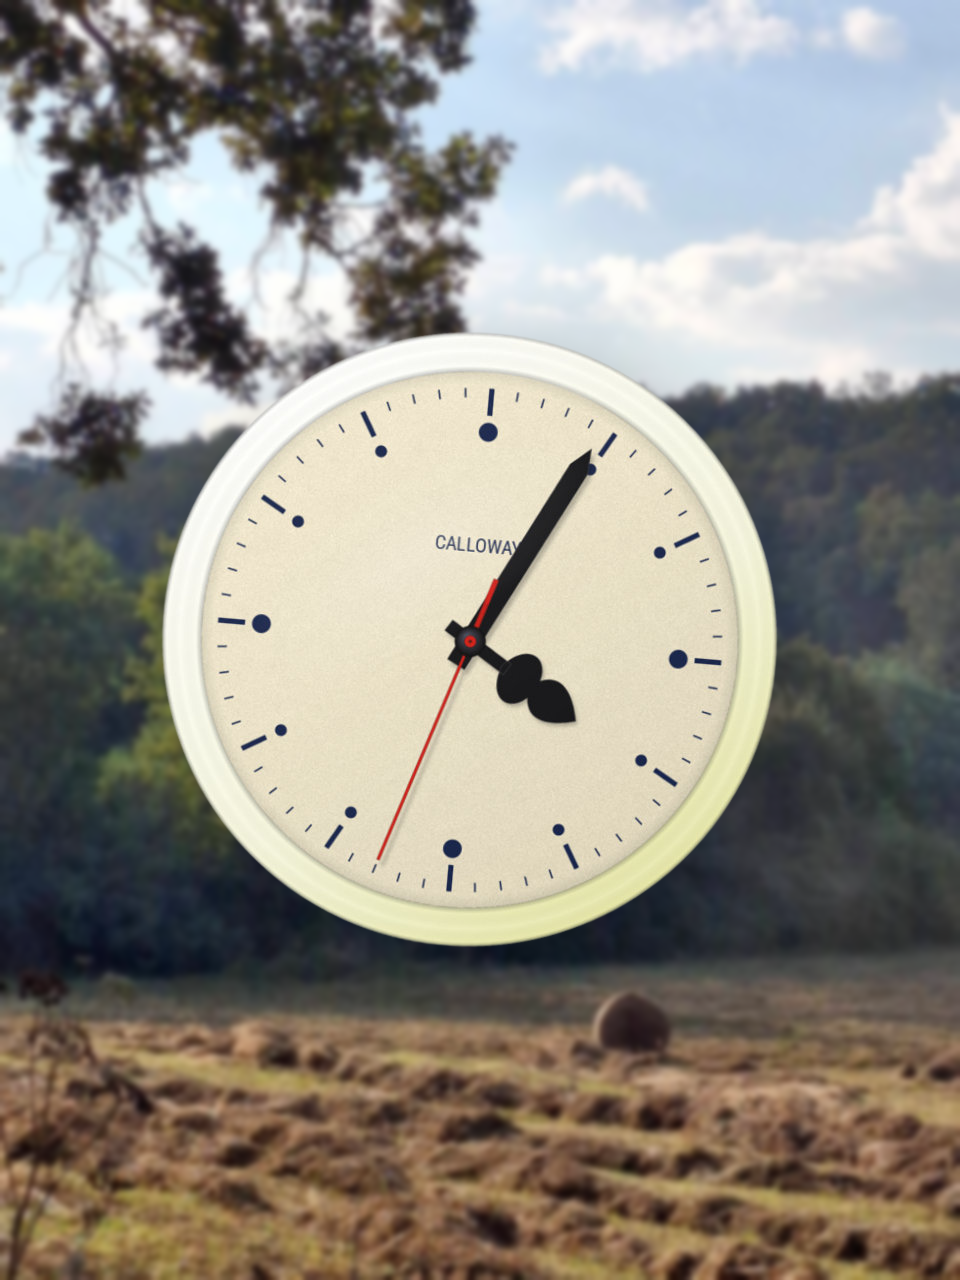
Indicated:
4.04.33
